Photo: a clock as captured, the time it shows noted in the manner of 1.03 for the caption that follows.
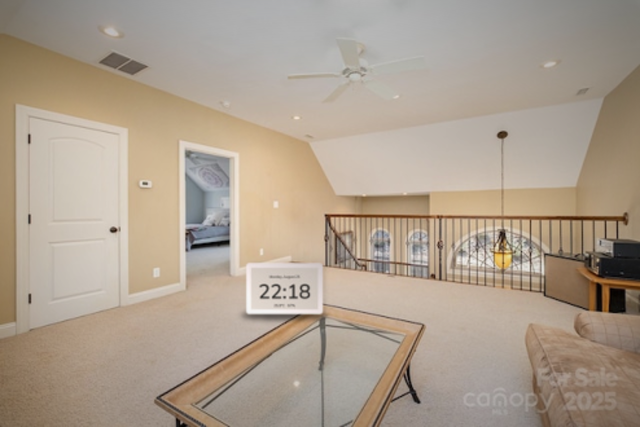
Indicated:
22.18
